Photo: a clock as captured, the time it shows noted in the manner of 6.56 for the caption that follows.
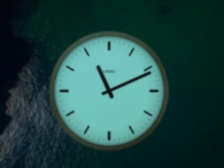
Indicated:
11.11
